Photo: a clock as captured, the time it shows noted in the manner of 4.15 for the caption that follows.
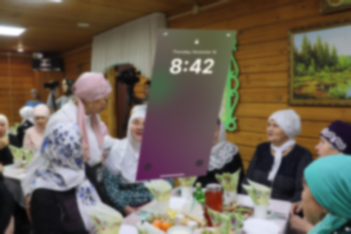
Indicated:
8.42
